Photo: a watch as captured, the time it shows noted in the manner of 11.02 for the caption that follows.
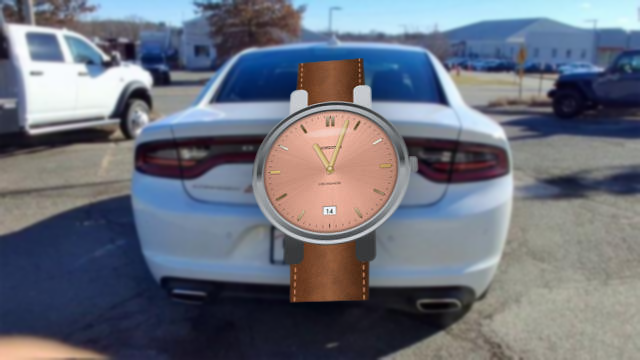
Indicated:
11.03
